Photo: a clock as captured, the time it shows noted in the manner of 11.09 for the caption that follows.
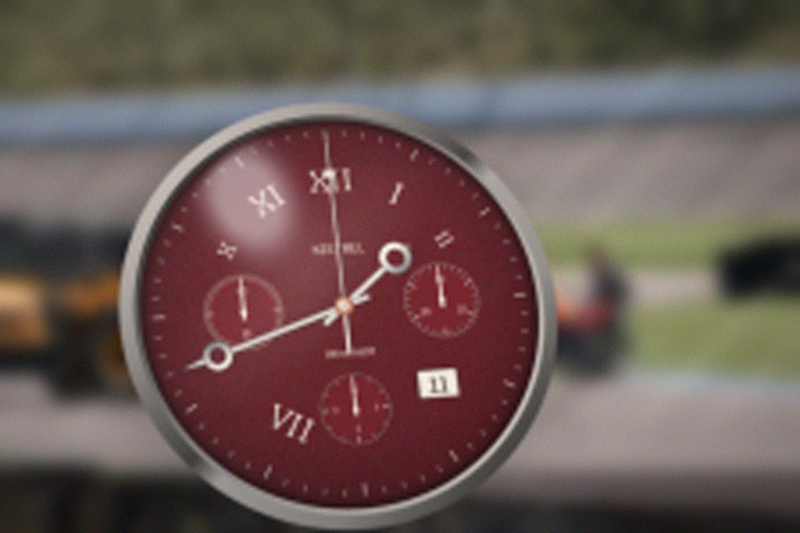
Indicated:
1.42
